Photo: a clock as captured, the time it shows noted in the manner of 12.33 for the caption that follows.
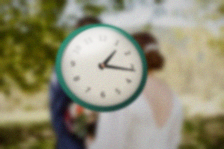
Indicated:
1.16
